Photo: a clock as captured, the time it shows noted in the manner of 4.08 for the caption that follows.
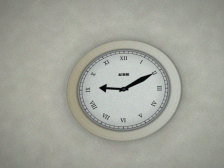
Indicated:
9.10
